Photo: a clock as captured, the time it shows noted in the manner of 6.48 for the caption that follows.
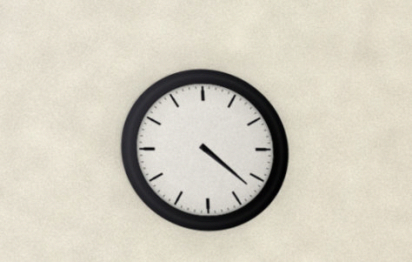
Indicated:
4.22
